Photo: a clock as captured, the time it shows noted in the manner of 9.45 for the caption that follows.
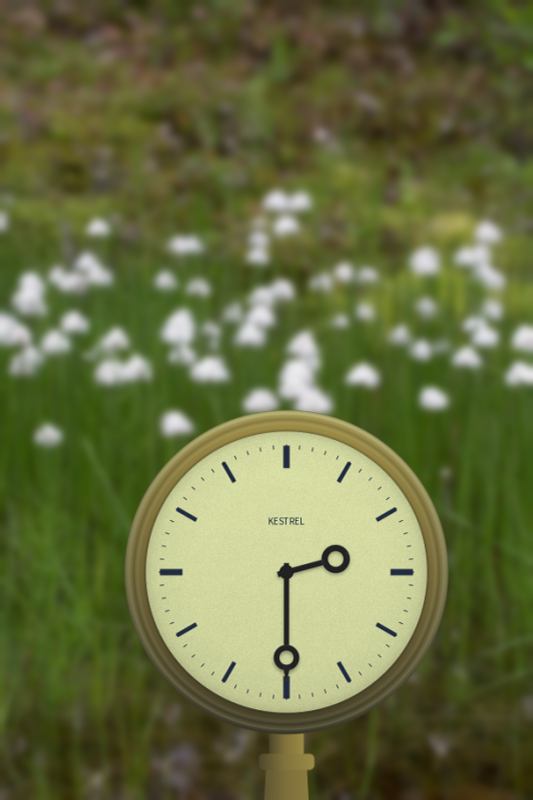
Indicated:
2.30
